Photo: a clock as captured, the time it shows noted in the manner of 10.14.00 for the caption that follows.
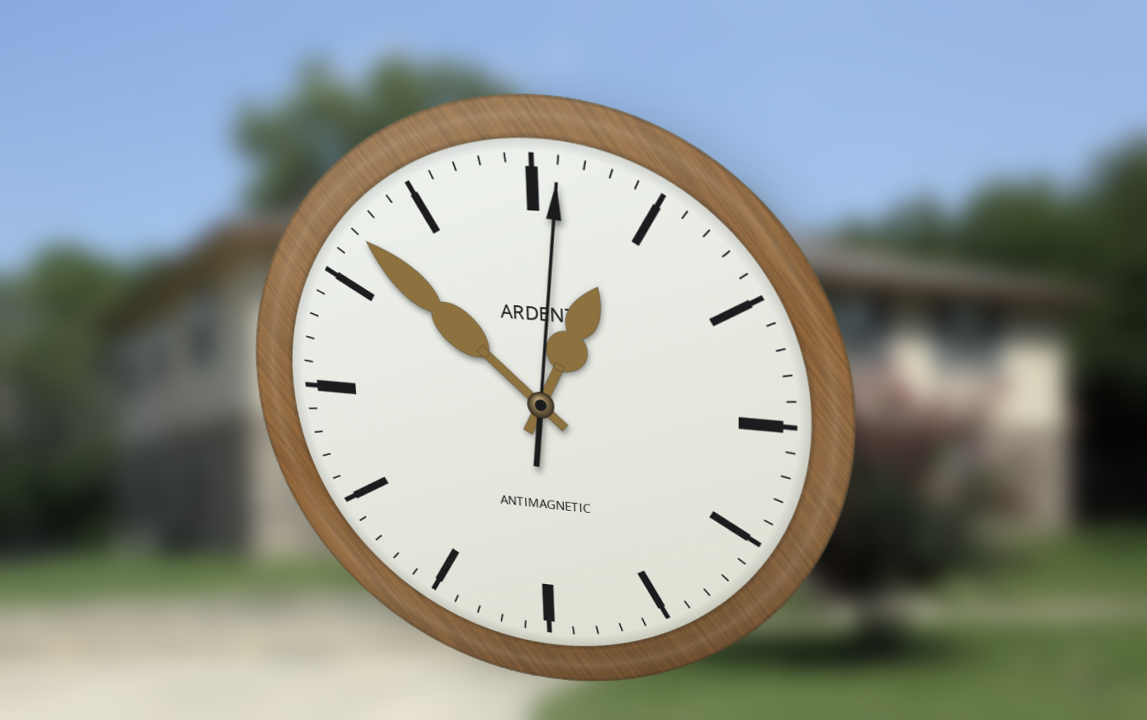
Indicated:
12.52.01
